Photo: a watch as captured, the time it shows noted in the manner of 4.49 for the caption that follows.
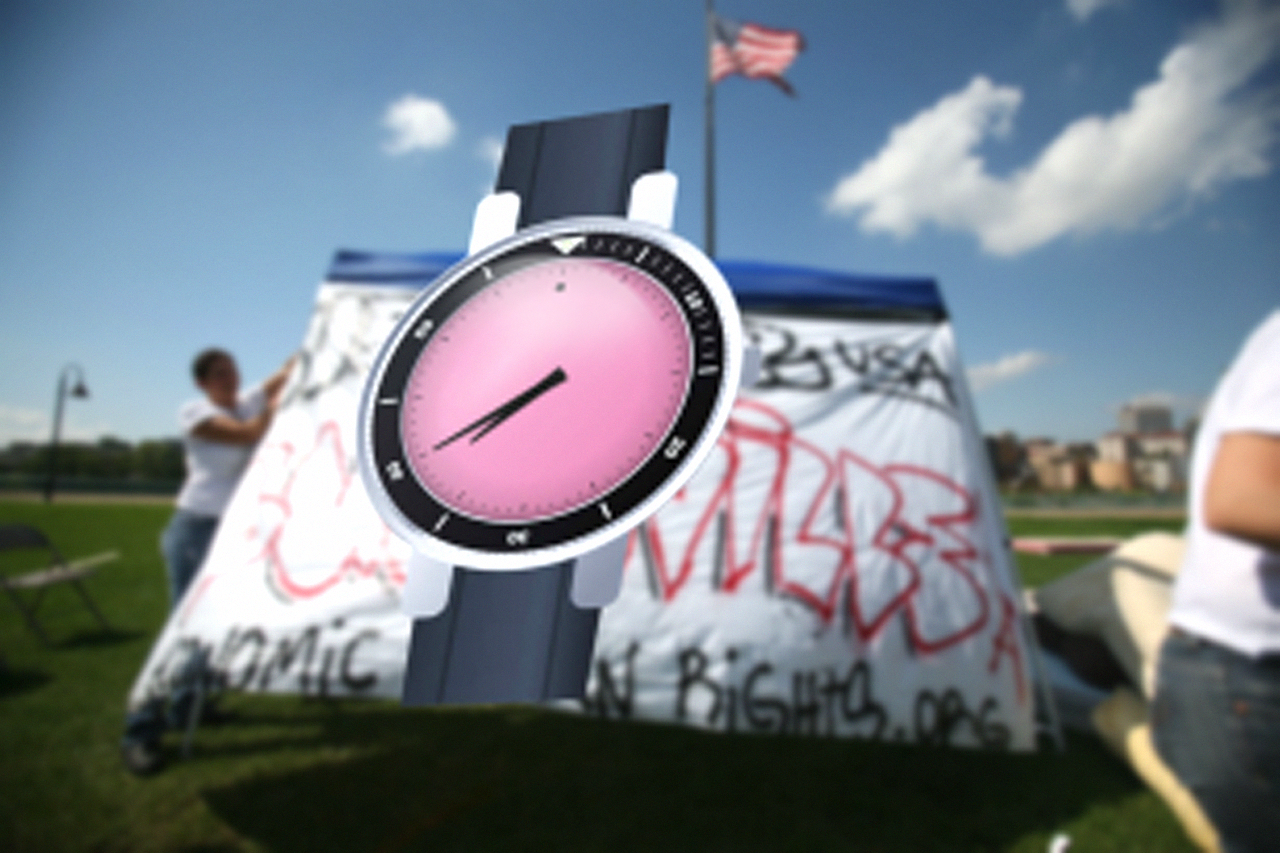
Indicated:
7.40
